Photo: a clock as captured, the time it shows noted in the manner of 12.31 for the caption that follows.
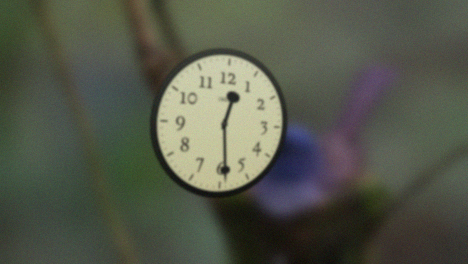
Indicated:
12.29
